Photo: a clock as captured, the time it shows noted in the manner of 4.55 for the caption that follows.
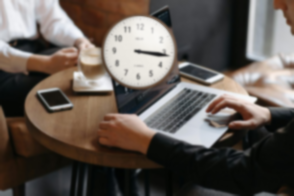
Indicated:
3.16
